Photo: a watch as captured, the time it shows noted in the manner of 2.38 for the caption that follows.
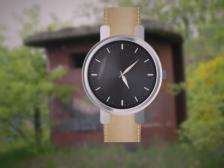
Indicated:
5.08
